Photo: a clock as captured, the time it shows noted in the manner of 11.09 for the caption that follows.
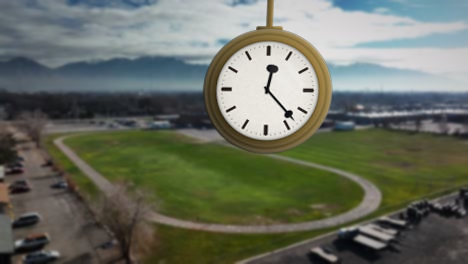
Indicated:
12.23
